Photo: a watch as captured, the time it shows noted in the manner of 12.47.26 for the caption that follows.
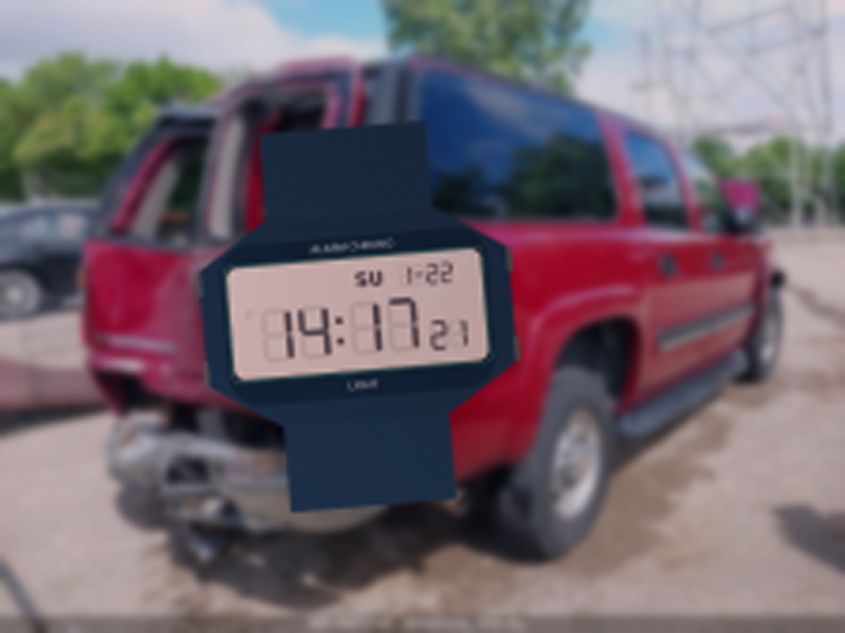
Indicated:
14.17.21
